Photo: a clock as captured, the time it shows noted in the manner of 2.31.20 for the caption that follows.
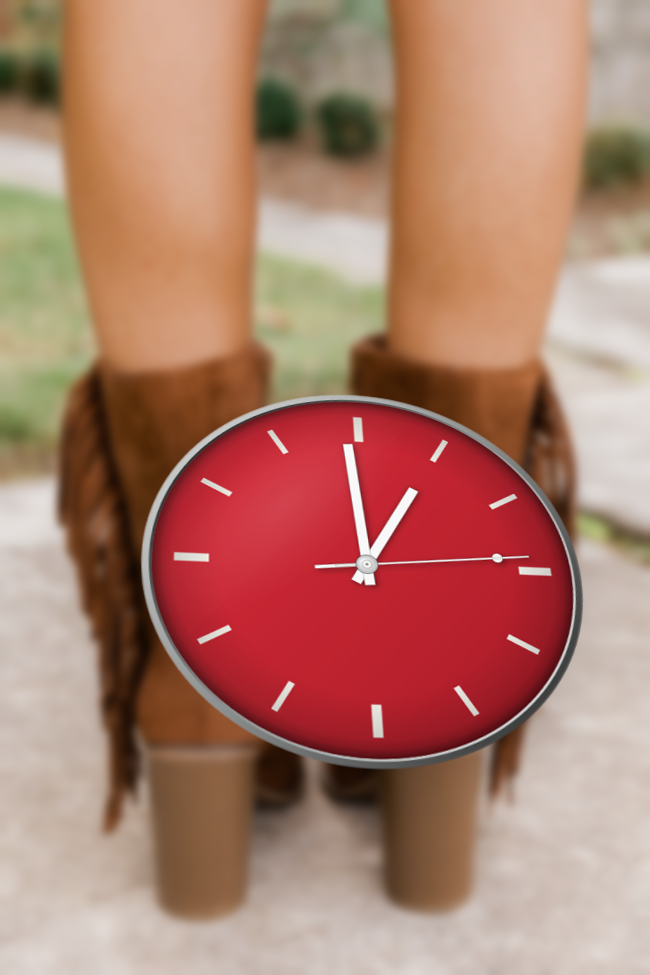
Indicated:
12.59.14
